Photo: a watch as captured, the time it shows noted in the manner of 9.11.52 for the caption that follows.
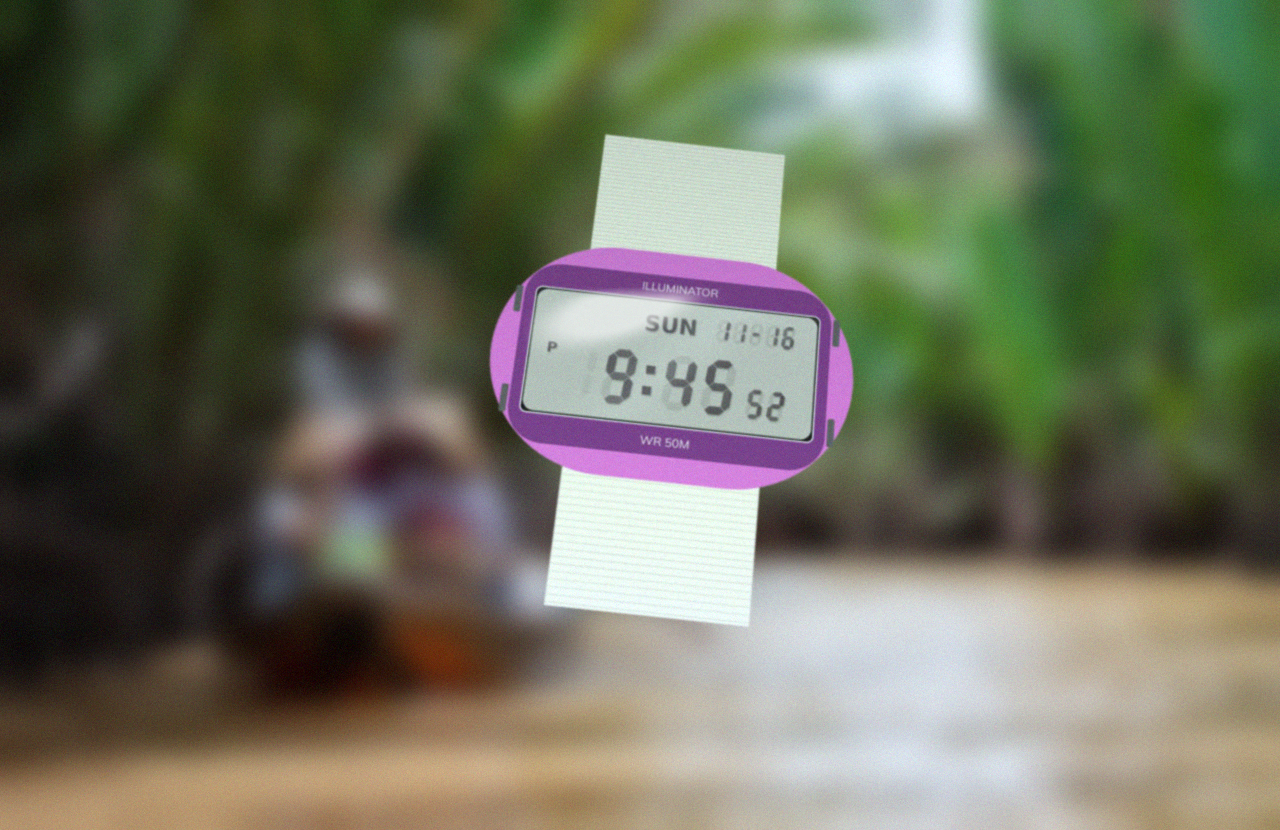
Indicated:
9.45.52
